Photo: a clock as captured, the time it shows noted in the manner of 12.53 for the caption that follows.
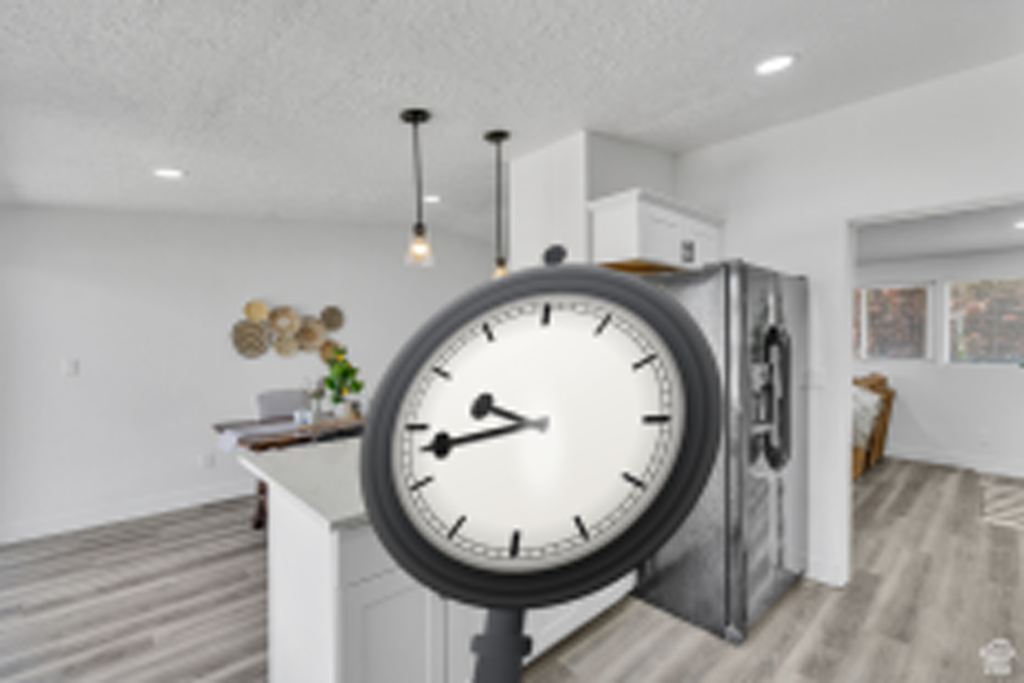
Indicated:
9.43
